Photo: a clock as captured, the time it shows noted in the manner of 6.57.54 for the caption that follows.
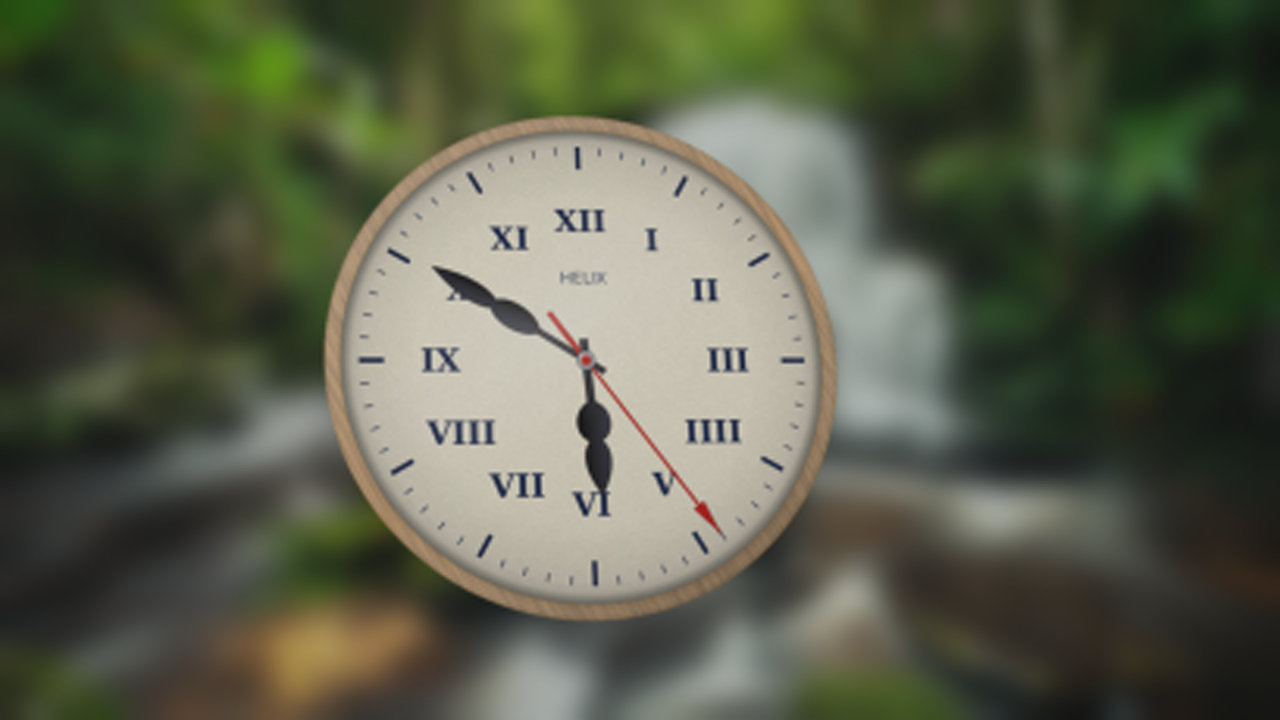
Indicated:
5.50.24
